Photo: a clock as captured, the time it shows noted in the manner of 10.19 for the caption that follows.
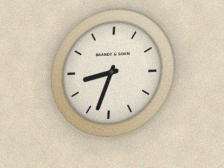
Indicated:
8.33
